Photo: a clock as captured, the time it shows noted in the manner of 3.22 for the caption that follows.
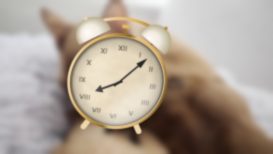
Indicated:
8.07
